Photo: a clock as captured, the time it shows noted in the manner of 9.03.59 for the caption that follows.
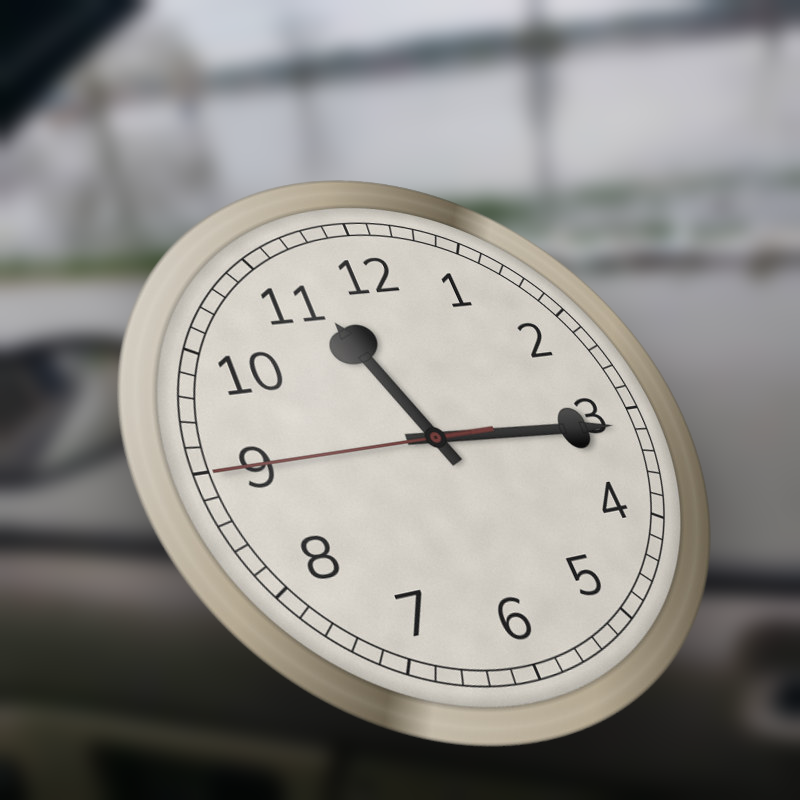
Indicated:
11.15.45
